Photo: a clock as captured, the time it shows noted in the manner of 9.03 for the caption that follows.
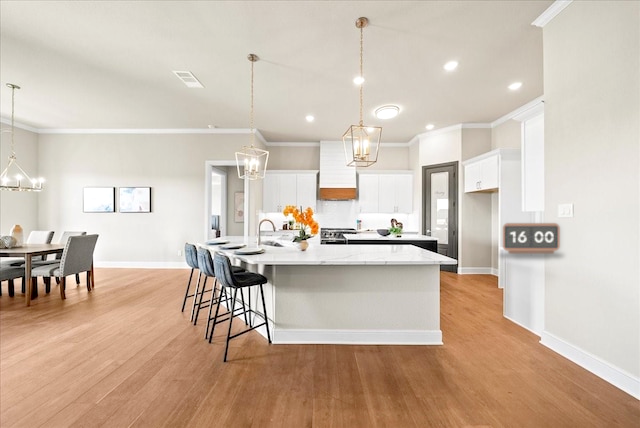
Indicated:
16.00
